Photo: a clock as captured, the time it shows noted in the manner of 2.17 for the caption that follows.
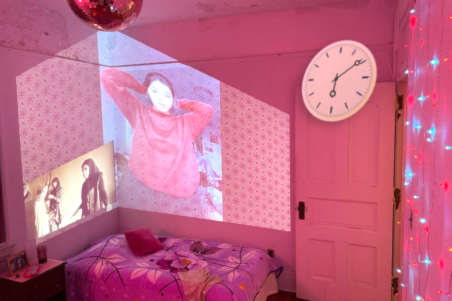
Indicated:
6.09
